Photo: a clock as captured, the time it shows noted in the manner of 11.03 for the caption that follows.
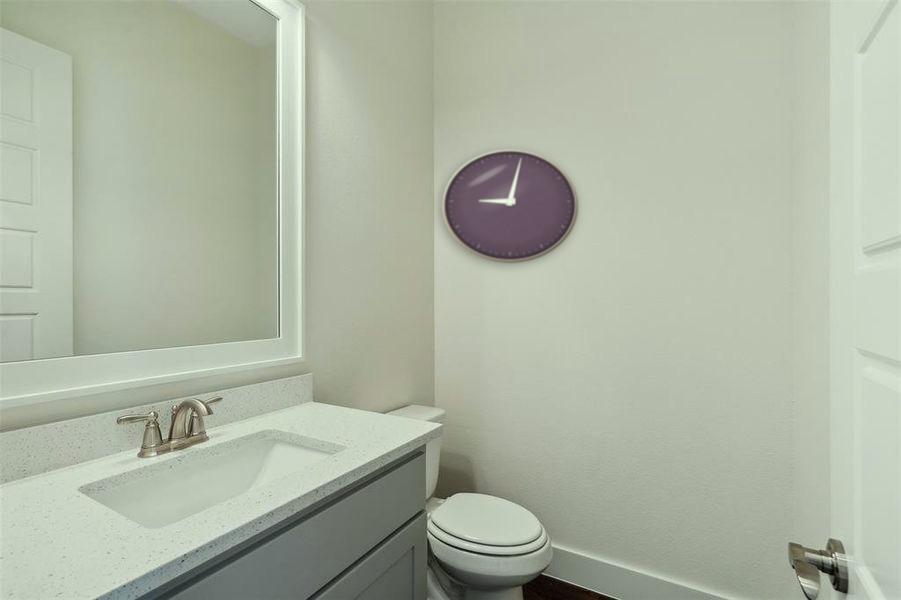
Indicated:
9.02
